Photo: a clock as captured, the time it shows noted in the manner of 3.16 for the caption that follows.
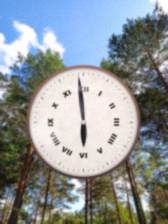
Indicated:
5.59
